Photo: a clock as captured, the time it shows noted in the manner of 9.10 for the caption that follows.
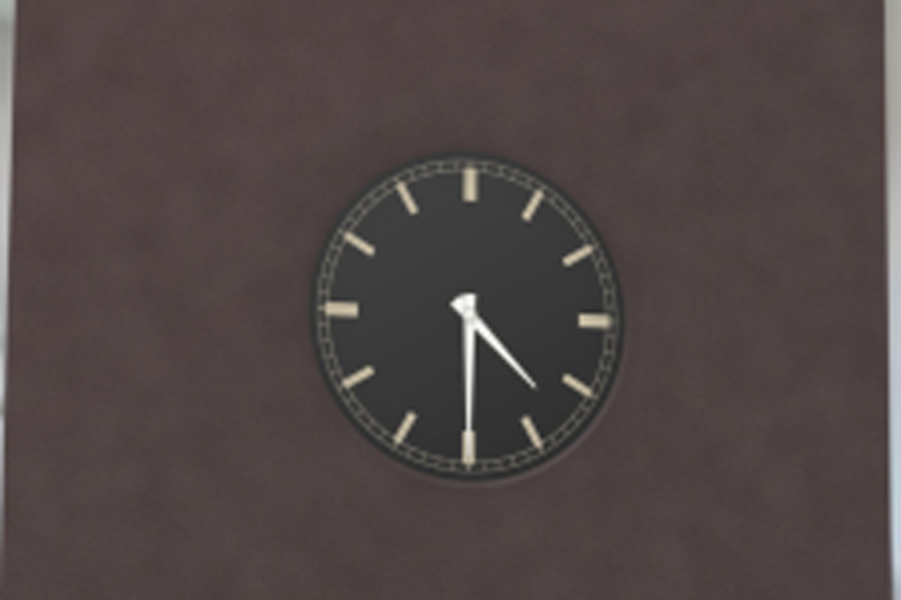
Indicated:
4.30
